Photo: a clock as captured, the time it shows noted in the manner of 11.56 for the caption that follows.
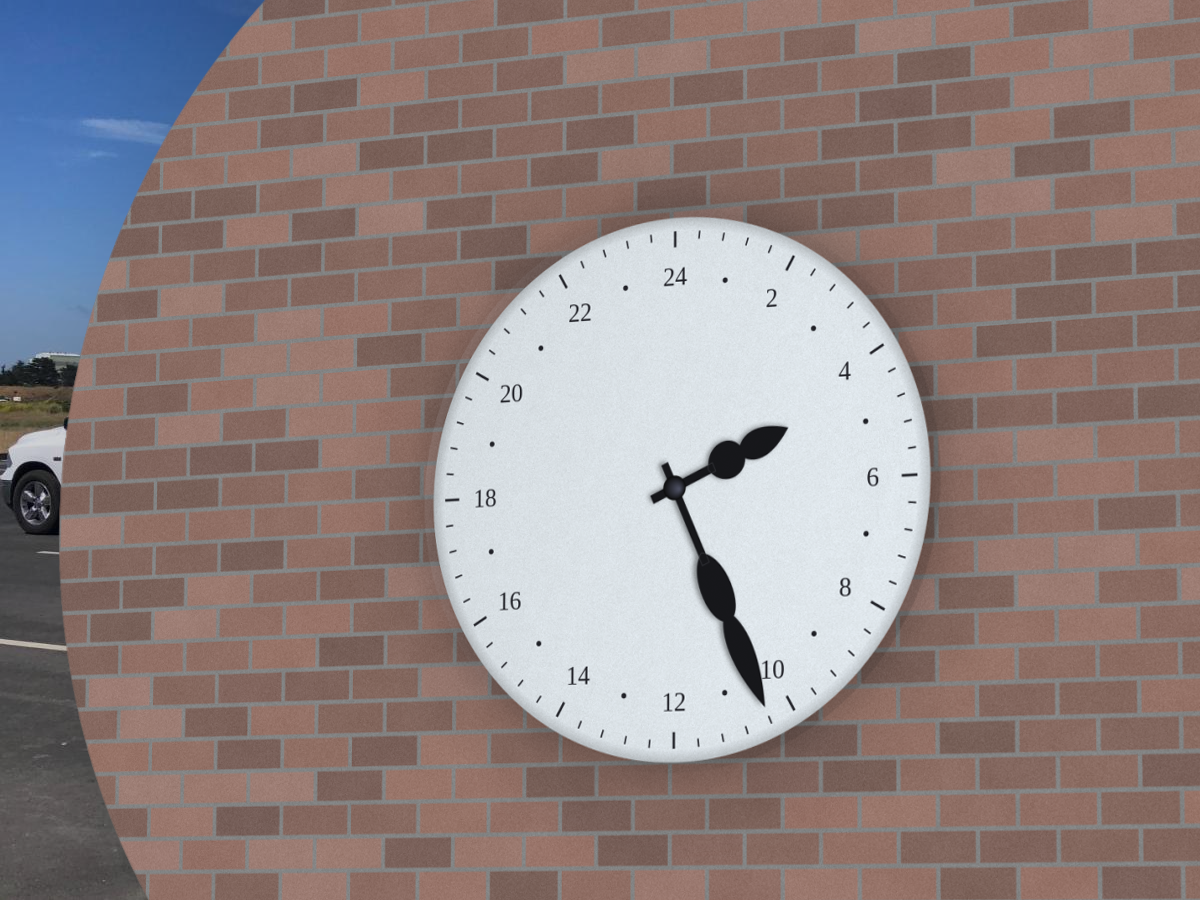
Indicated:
4.26
